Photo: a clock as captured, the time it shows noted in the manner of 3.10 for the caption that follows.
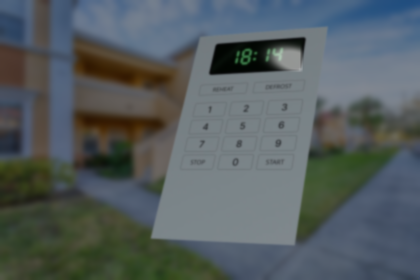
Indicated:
18.14
